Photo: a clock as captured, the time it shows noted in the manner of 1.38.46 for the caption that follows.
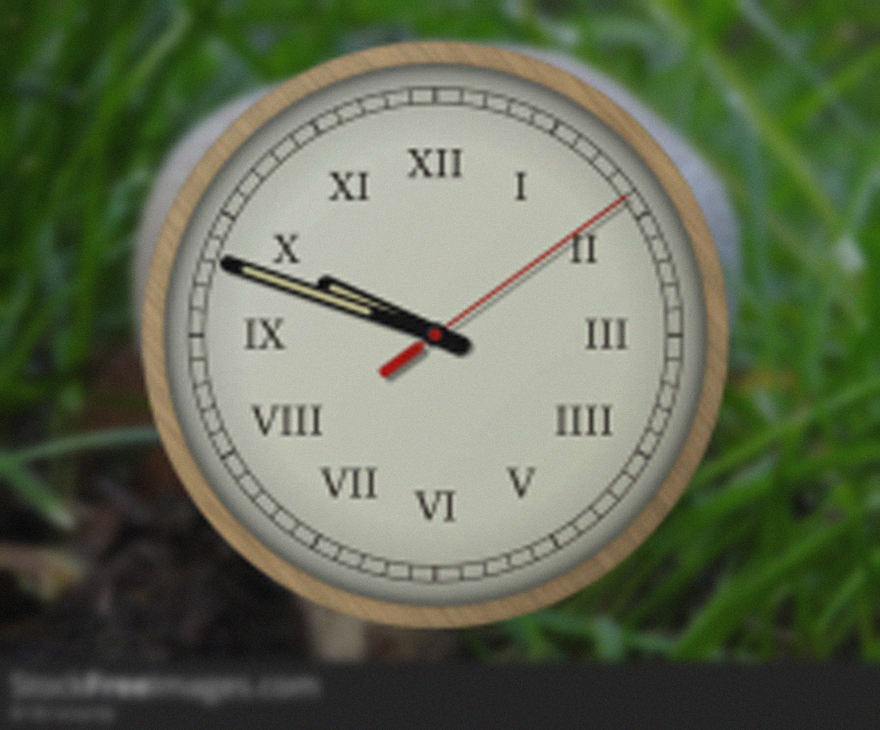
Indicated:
9.48.09
